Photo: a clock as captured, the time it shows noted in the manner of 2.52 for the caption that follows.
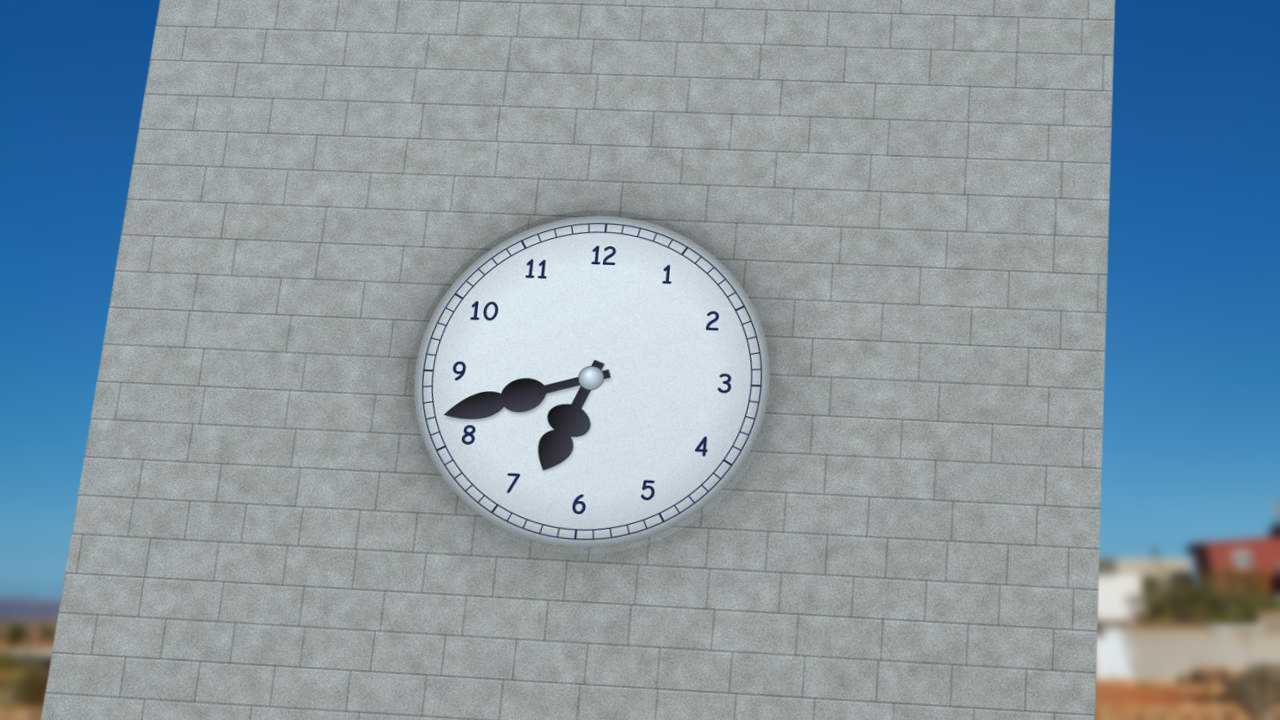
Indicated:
6.42
